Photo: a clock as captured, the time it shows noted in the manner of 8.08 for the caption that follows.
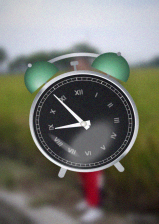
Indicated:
8.54
